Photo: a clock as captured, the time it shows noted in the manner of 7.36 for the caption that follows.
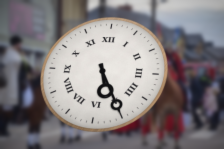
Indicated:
5.25
